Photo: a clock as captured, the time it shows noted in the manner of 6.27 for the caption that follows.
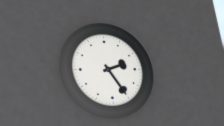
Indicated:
2.25
